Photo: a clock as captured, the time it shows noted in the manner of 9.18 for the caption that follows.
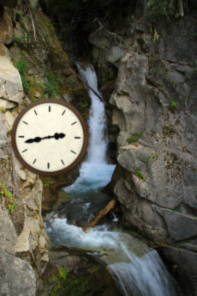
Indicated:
2.43
